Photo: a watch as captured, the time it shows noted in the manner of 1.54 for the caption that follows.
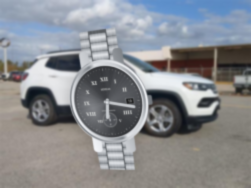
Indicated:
6.17
